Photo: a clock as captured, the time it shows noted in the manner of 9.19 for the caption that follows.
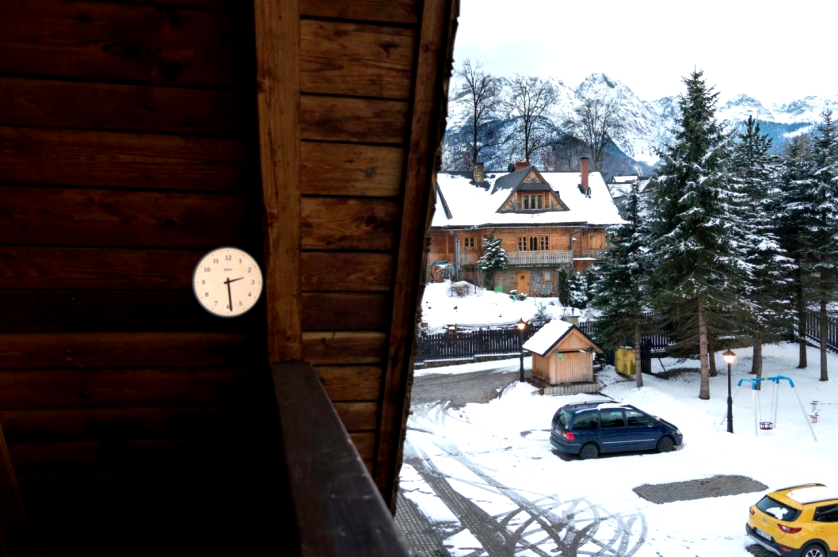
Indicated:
2.29
